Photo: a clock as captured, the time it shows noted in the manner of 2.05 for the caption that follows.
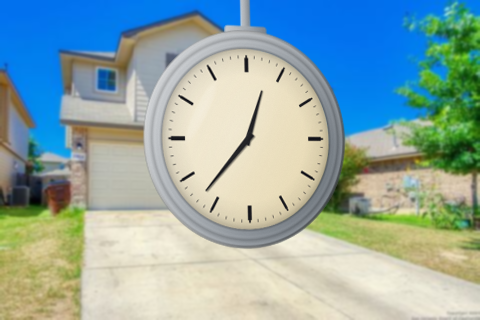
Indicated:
12.37
